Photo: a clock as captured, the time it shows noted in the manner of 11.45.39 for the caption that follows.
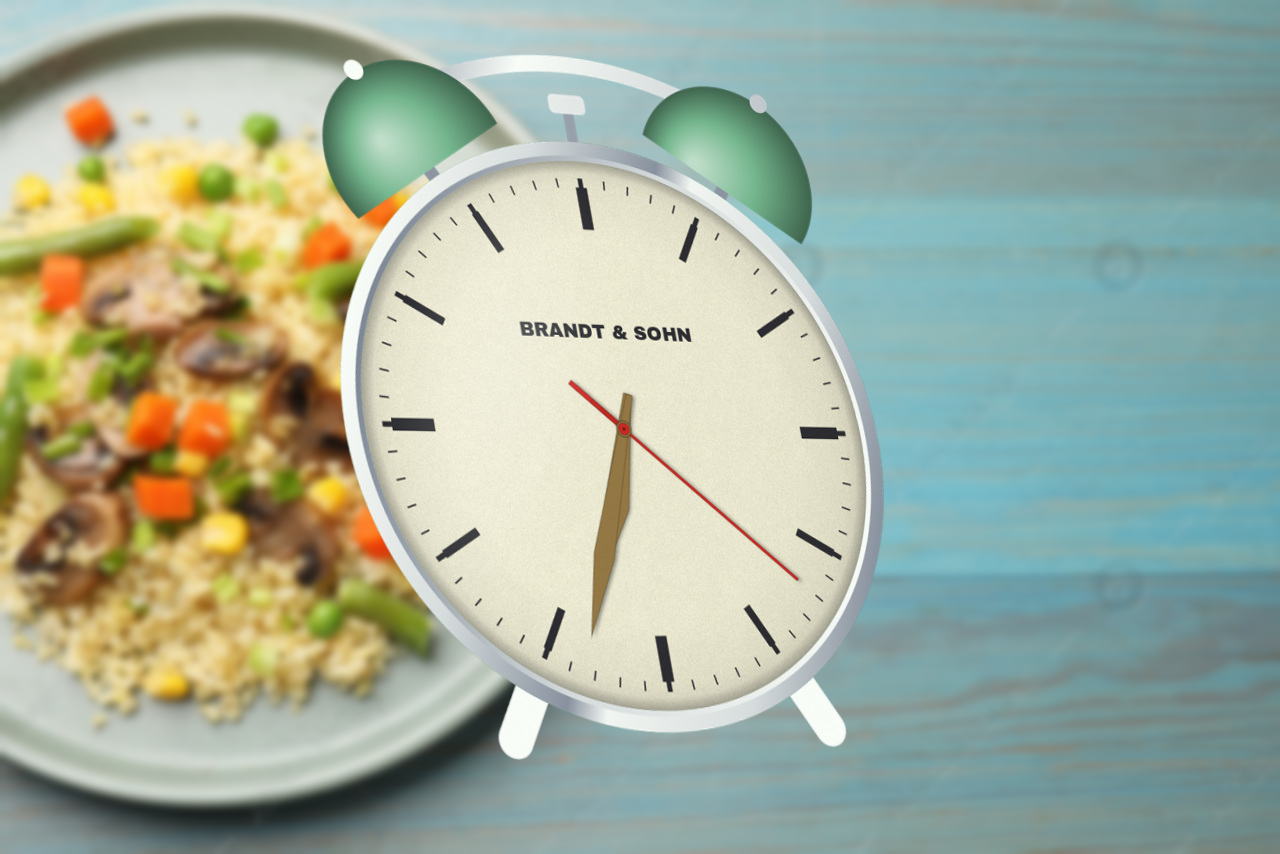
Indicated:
6.33.22
